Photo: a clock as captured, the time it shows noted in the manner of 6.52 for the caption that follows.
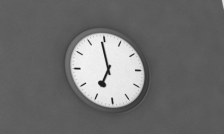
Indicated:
6.59
